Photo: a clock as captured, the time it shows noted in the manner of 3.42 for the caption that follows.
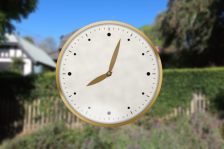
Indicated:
8.03
